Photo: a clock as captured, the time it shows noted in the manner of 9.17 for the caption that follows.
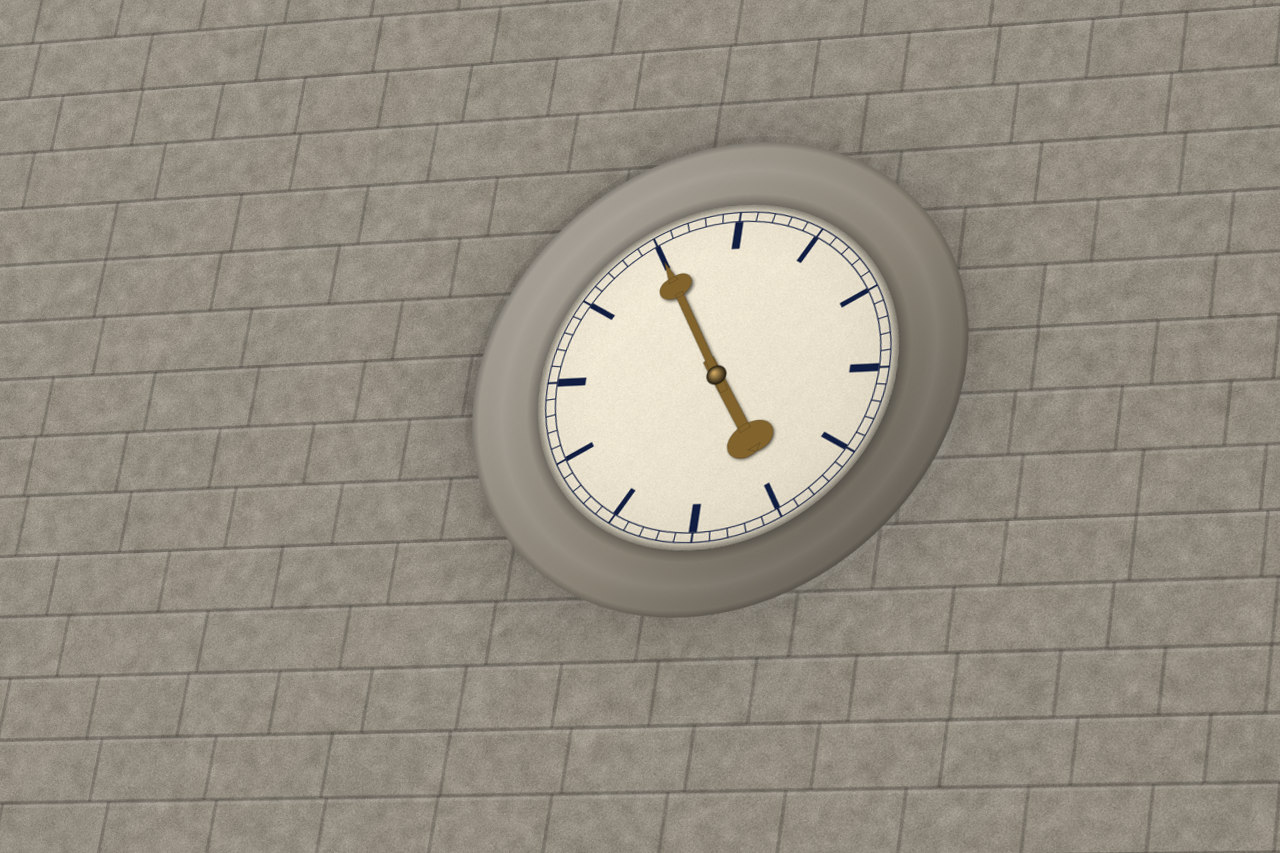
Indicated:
4.55
